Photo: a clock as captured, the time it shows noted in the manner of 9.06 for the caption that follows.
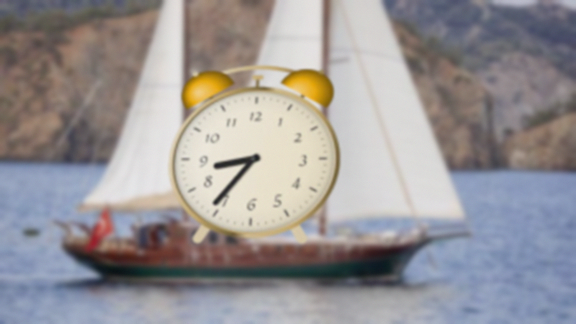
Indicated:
8.36
